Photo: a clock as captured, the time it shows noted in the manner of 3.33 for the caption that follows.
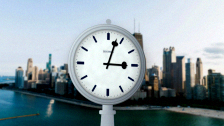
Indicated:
3.03
